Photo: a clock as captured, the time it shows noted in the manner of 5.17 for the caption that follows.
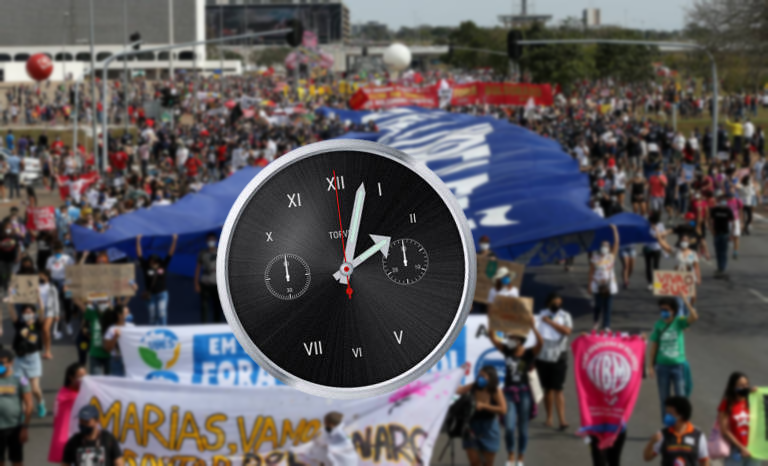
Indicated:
2.03
